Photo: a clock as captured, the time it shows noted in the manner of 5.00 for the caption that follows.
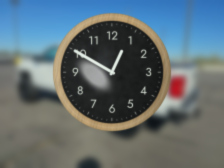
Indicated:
12.50
